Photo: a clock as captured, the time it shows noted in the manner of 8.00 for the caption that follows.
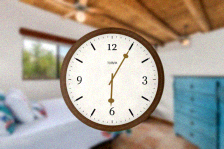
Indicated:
6.05
